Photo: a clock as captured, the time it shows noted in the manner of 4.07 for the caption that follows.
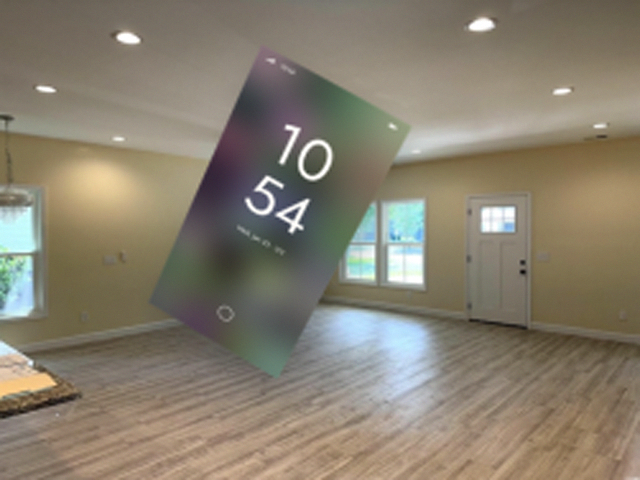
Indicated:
10.54
